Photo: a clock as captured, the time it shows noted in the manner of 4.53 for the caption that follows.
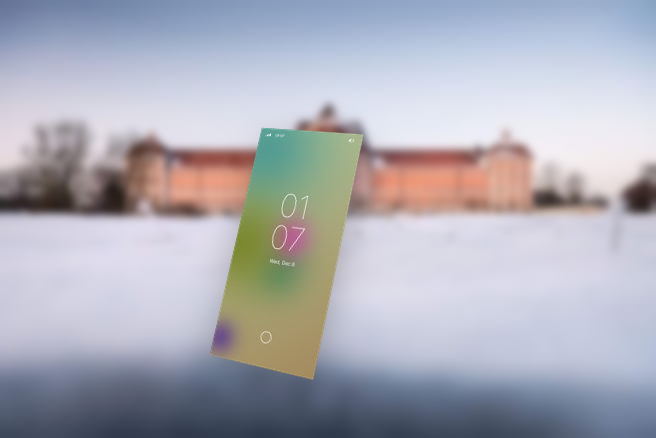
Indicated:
1.07
